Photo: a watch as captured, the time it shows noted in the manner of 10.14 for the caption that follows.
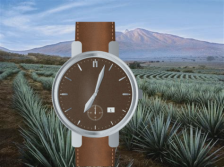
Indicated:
7.03
